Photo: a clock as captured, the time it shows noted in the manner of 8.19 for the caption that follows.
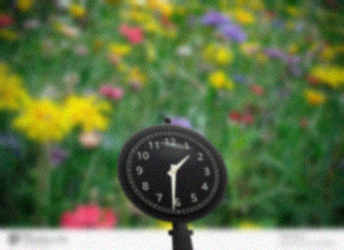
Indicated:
1.31
